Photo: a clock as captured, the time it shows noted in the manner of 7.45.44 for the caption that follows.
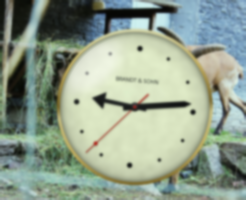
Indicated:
9.13.37
